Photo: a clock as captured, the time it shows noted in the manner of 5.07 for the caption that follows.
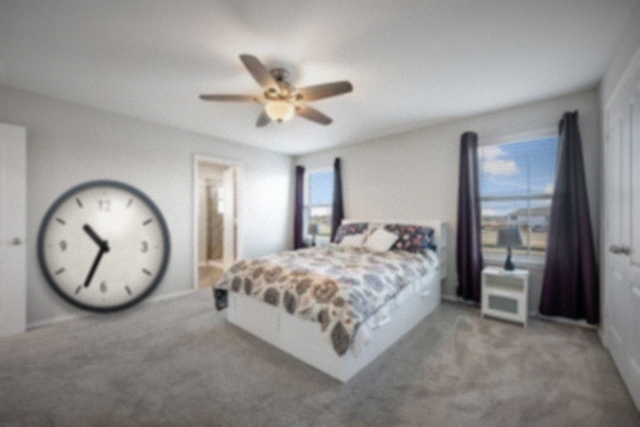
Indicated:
10.34
